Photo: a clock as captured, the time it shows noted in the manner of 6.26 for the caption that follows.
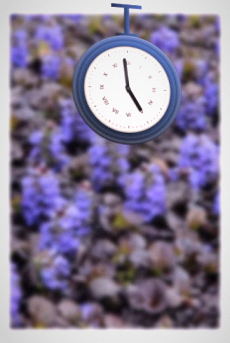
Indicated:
4.59
